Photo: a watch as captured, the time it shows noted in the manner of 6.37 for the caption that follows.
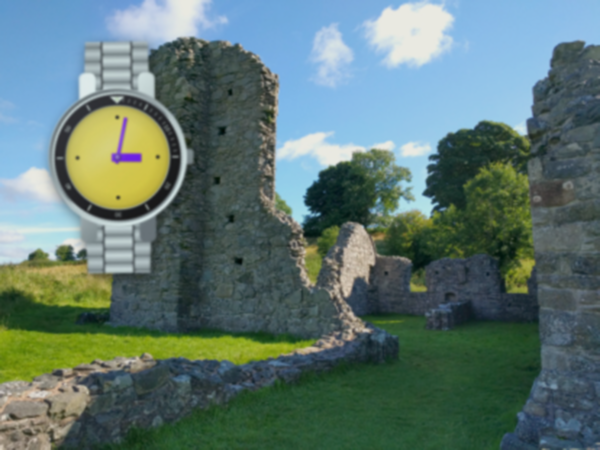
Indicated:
3.02
